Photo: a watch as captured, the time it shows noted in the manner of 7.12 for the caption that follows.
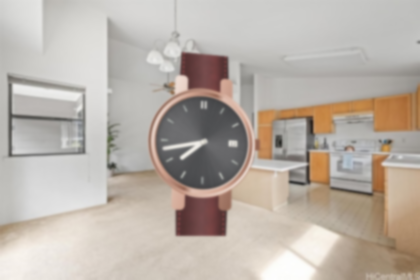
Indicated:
7.43
